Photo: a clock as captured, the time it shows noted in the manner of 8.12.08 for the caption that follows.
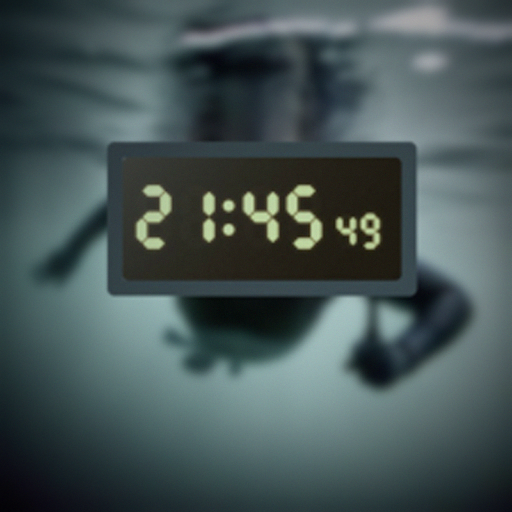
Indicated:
21.45.49
